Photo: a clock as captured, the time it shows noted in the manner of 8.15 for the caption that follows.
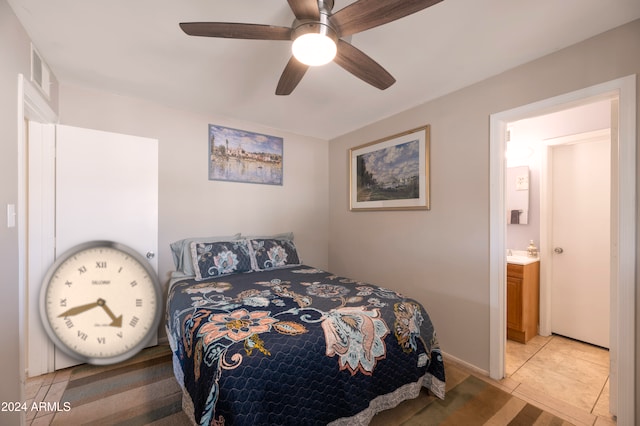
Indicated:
4.42
